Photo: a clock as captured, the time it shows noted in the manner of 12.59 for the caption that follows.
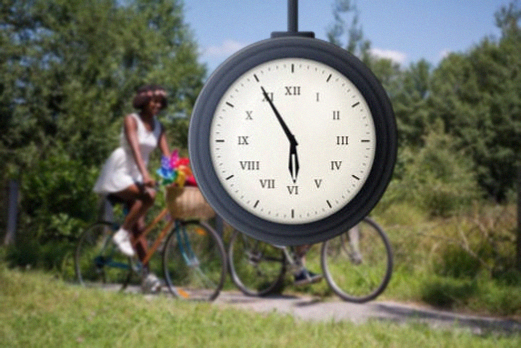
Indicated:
5.55
